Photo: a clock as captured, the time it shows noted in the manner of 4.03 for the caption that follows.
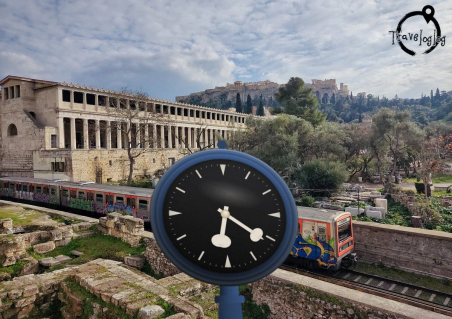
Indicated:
6.21
